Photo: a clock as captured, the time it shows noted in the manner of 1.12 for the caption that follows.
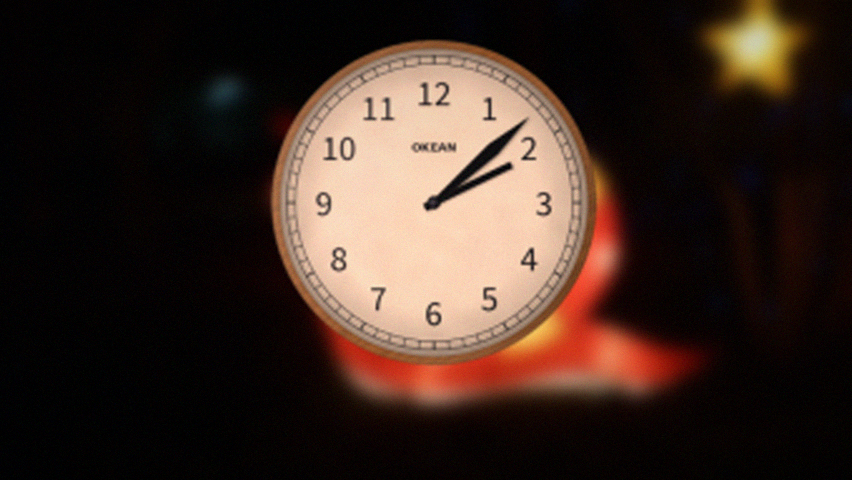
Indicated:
2.08
